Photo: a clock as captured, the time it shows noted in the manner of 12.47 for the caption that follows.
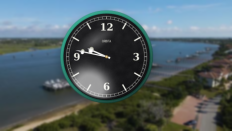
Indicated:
9.47
